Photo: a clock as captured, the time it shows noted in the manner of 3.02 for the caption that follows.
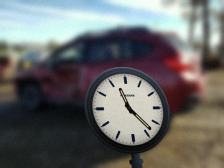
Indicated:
11.23
